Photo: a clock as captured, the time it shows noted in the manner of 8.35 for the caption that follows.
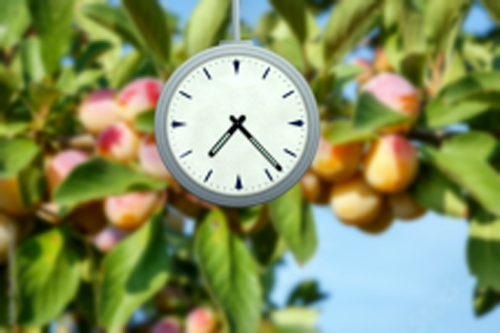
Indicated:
7.23
